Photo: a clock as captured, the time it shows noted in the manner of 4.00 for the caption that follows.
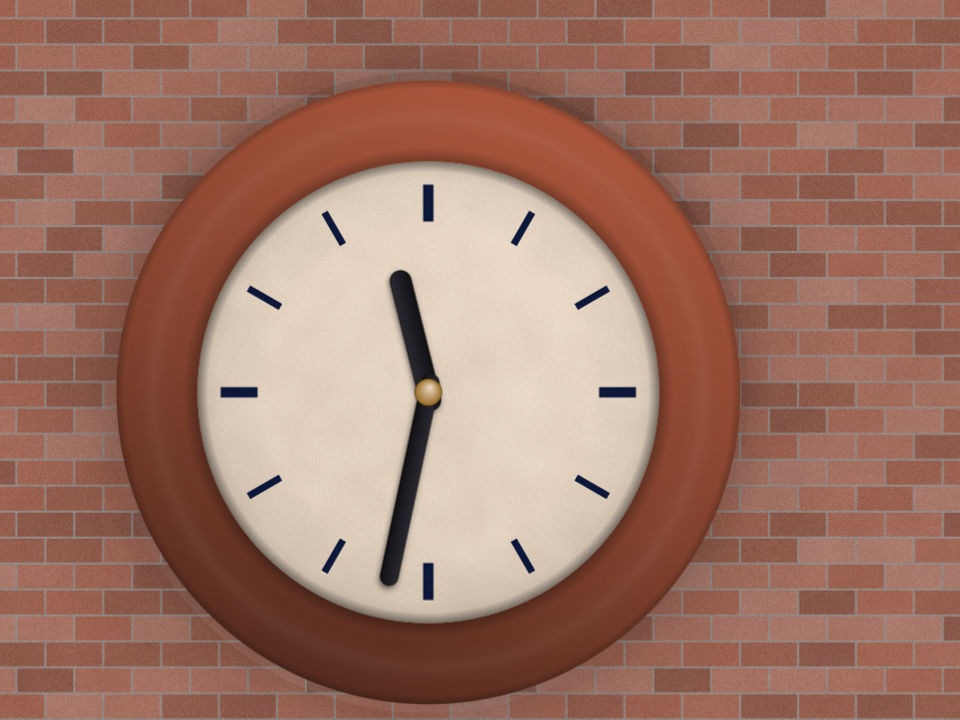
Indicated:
11.32
